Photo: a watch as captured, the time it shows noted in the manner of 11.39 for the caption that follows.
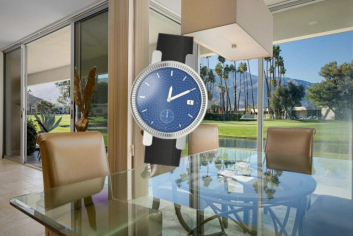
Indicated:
12.10
